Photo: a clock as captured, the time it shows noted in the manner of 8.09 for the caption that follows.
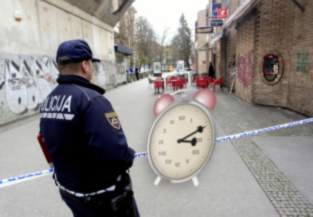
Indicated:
3.11
